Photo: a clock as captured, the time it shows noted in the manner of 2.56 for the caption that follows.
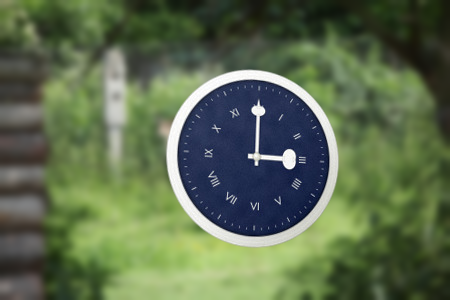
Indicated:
3.00
